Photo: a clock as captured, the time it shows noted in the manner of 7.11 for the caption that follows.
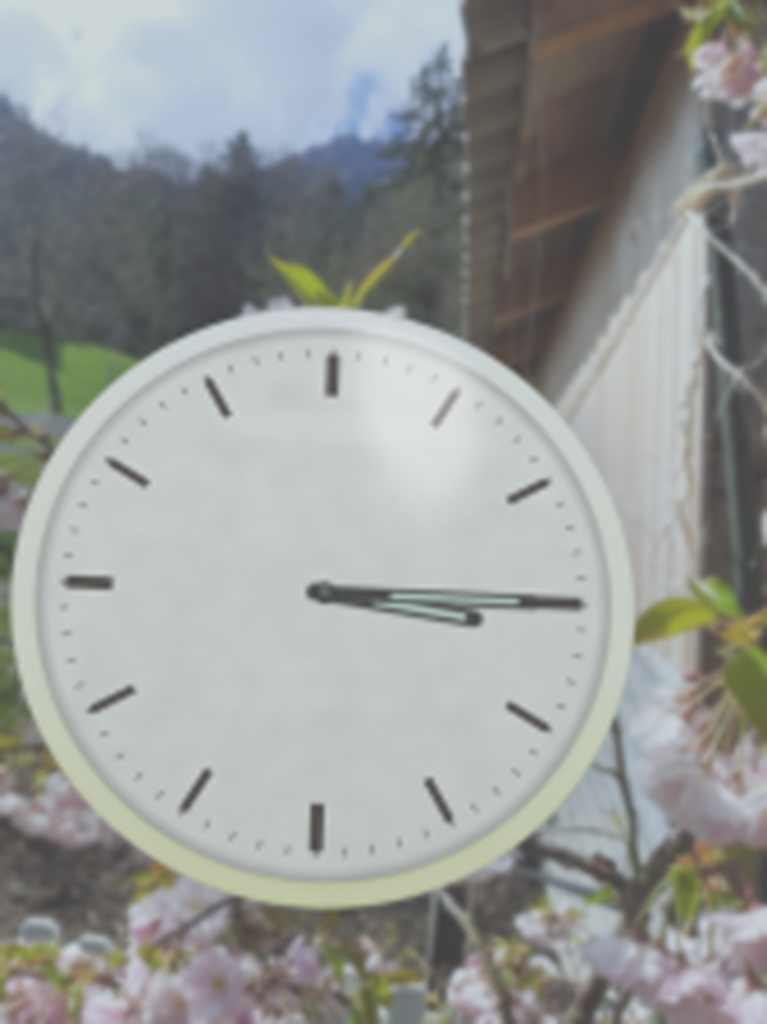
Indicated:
3.15
